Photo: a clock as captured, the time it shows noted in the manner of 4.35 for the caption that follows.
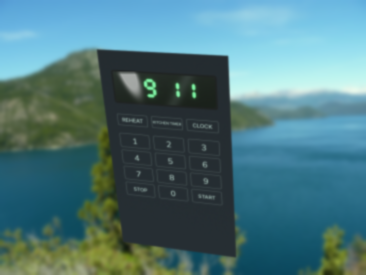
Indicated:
9.11
